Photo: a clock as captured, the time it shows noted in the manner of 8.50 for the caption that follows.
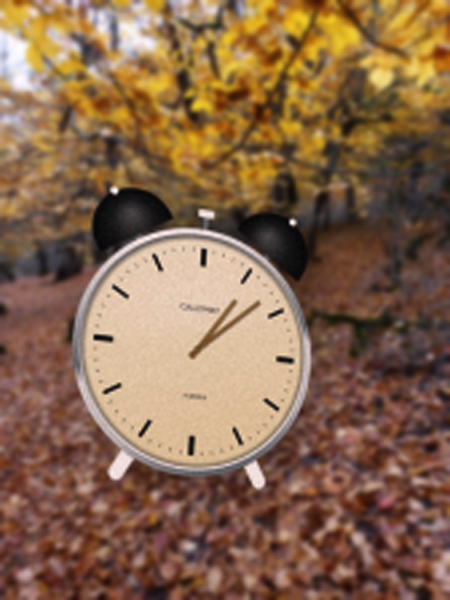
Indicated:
1.08
